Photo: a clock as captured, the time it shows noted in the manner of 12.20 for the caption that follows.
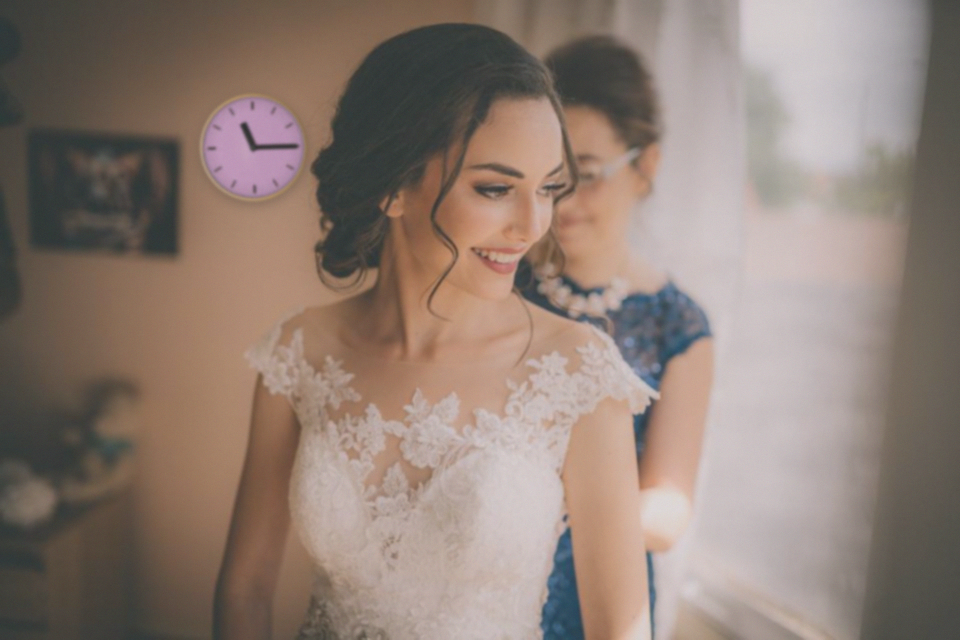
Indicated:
11.15
